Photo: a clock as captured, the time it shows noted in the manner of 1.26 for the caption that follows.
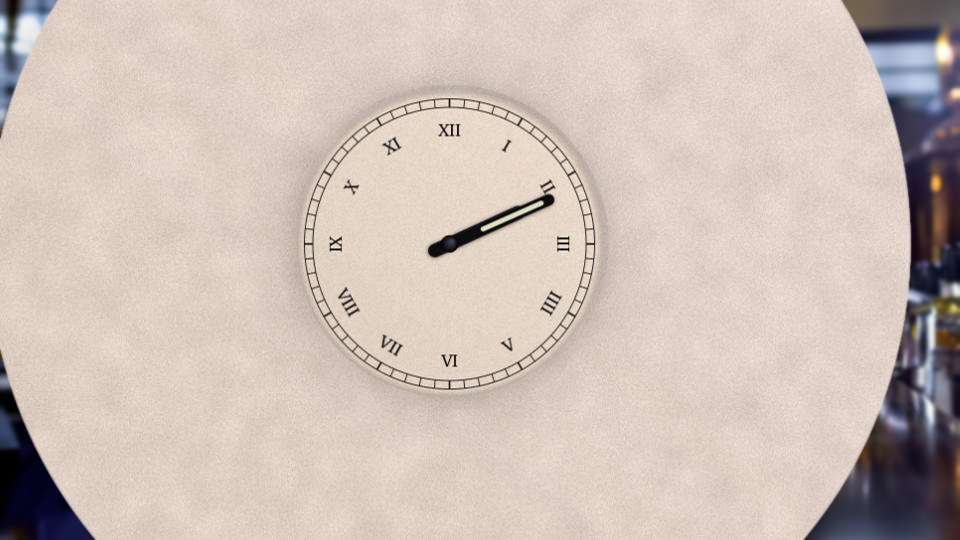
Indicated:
2.11
